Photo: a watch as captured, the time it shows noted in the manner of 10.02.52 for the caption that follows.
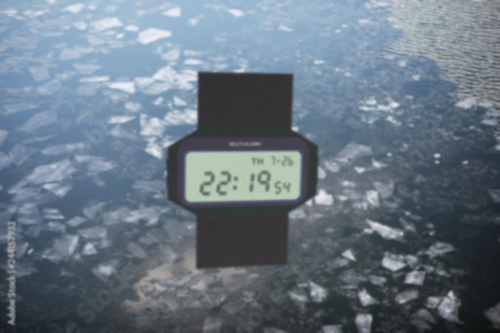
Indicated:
22.19.54
